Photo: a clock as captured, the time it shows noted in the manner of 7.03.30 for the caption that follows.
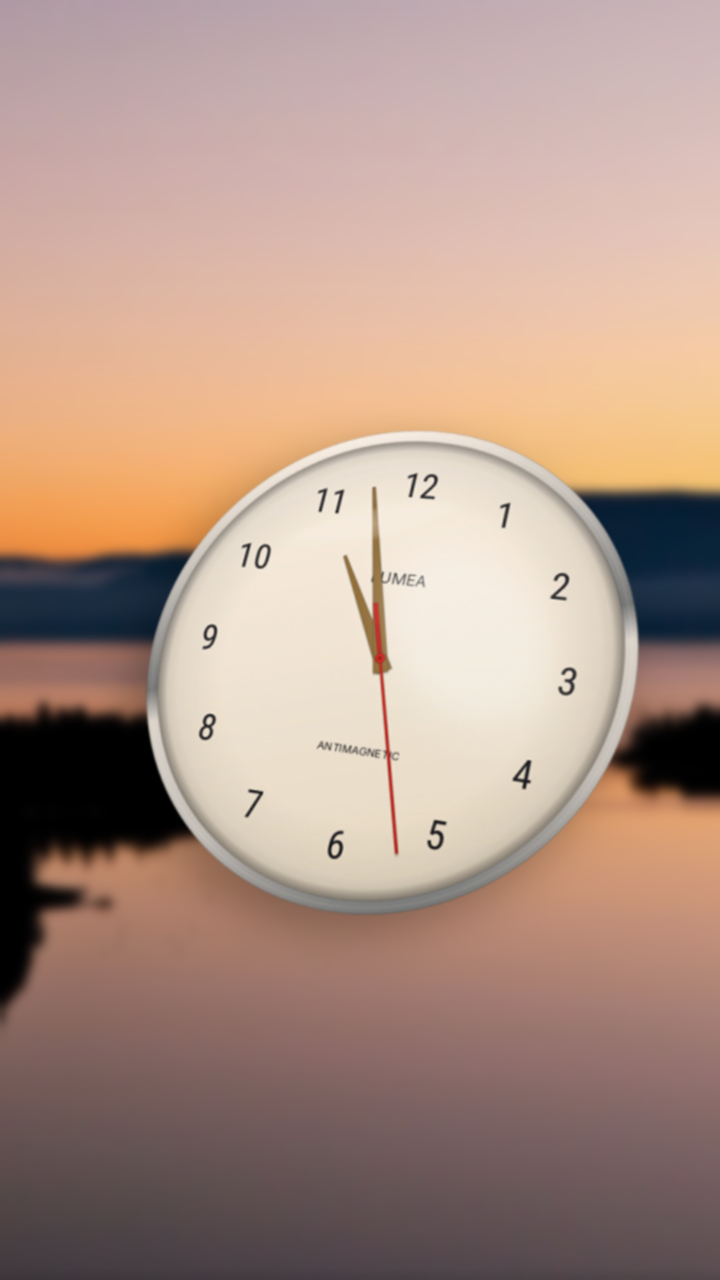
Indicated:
10.57.27
